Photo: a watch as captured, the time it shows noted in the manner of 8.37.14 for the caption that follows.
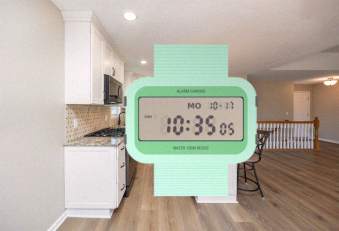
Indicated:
10.35.05
